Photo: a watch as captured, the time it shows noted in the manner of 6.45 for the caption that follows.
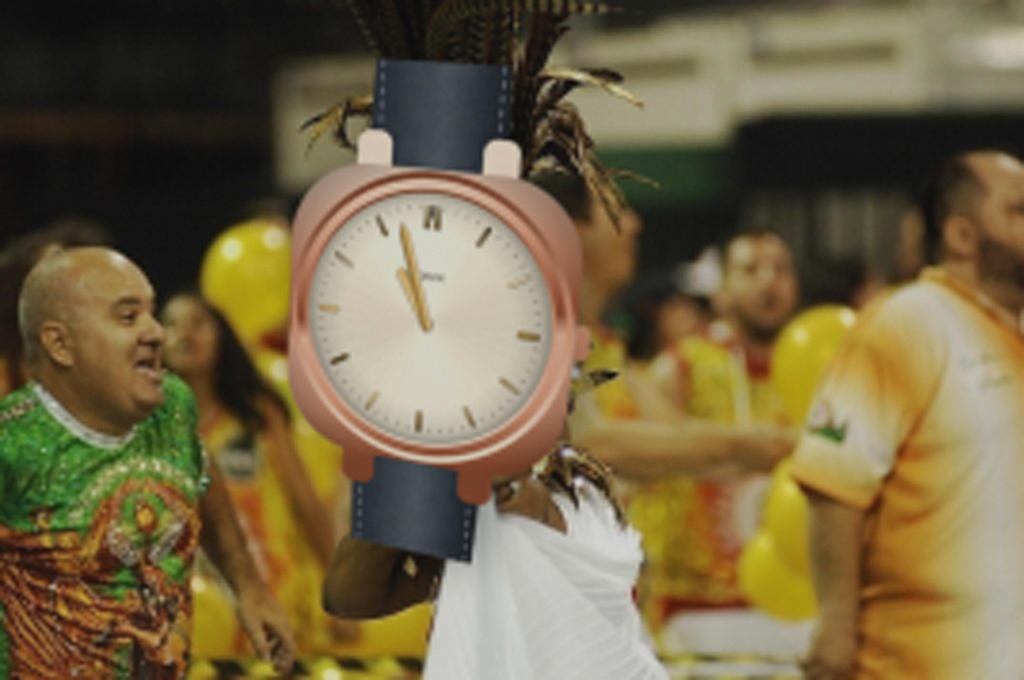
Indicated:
10.57
